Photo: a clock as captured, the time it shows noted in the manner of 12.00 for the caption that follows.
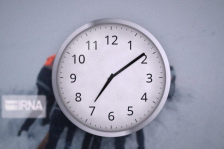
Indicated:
7.09
